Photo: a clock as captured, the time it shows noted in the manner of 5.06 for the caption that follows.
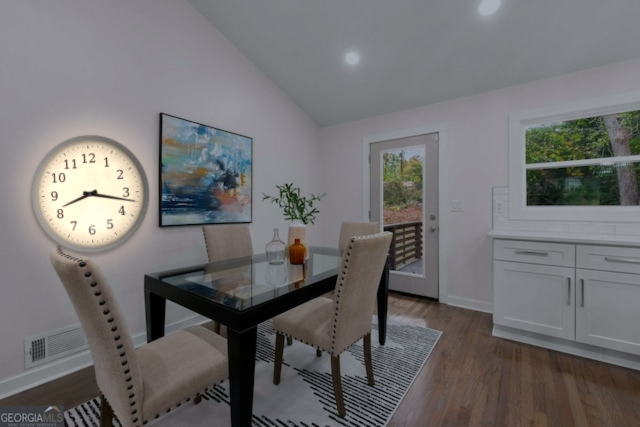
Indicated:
8.17
